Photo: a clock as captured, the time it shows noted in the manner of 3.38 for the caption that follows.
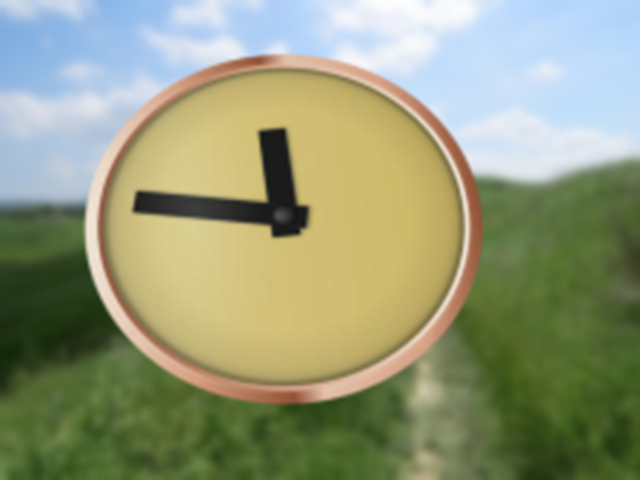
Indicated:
11.46
